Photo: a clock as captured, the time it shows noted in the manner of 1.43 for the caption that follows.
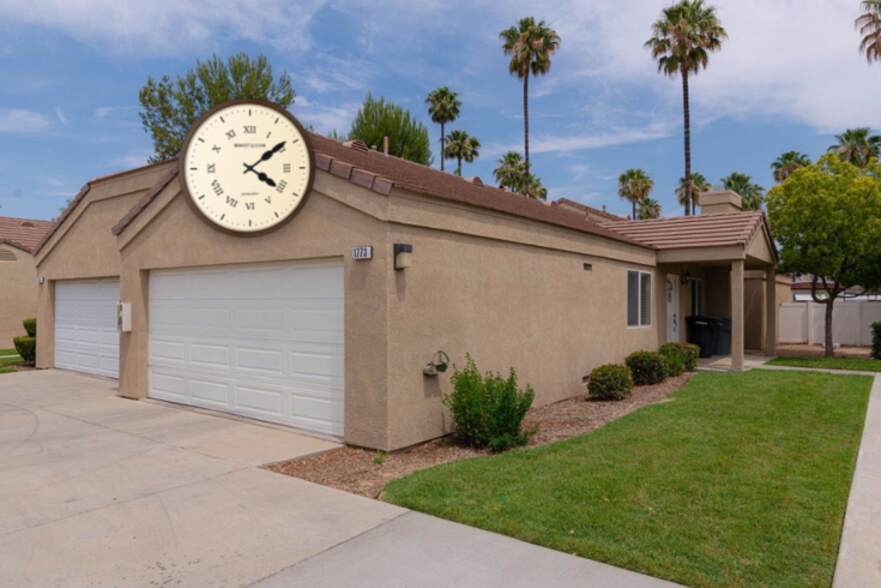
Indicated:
4.09
